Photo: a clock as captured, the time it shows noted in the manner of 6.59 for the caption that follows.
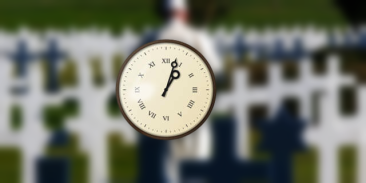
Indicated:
1.03
